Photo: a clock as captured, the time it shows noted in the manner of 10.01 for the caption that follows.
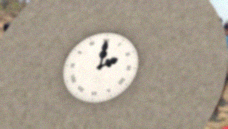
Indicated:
2.00
